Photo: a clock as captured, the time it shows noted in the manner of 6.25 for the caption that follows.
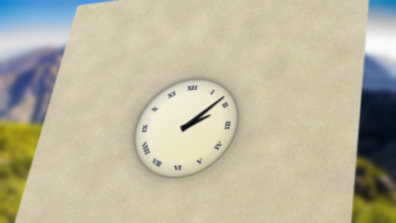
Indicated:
2.08
